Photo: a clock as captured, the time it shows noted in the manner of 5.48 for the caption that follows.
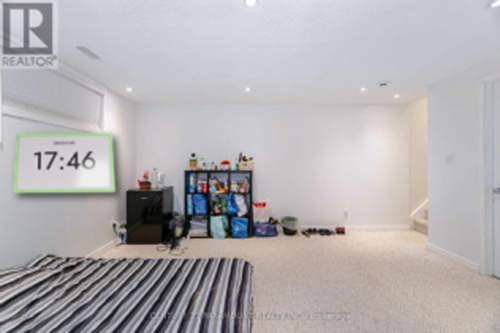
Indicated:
17.46
